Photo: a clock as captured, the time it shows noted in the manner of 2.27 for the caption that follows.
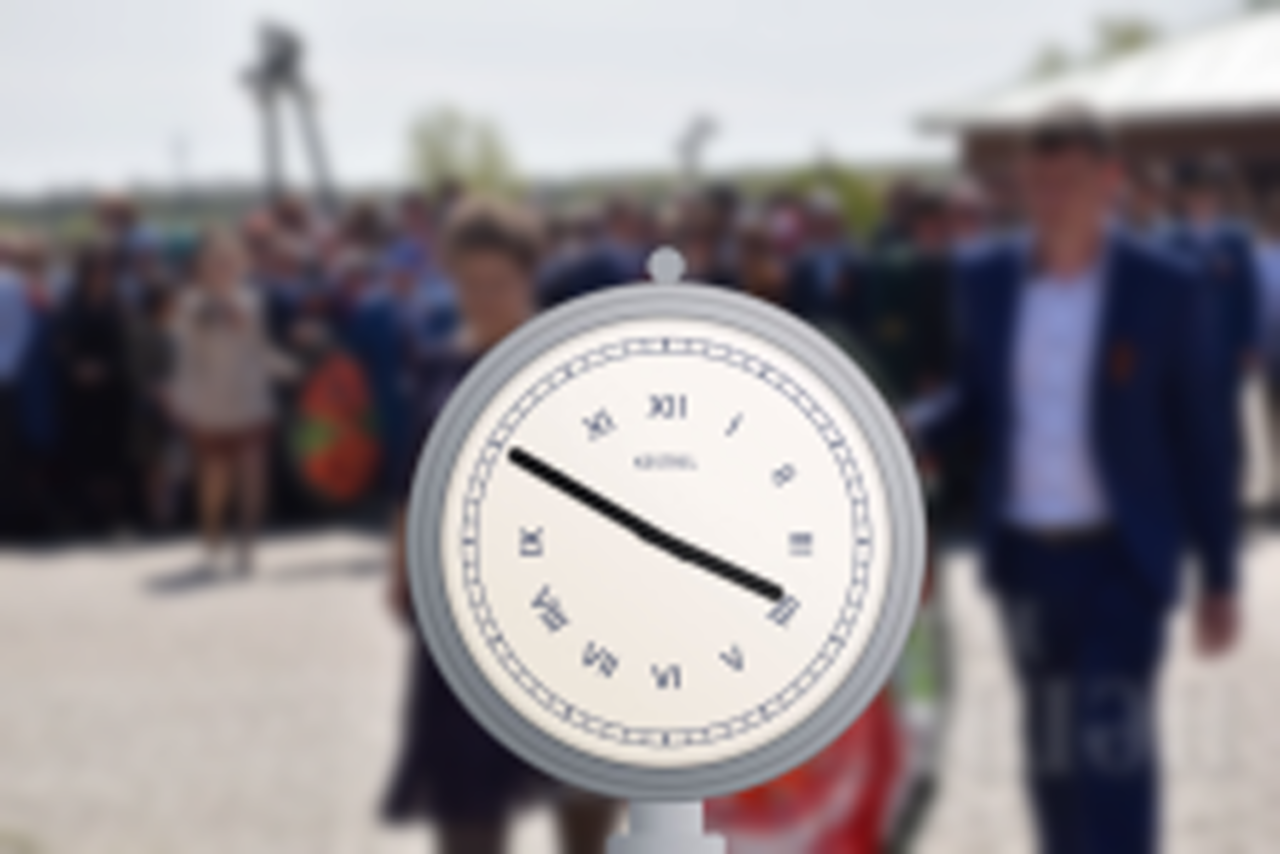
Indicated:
3.50
